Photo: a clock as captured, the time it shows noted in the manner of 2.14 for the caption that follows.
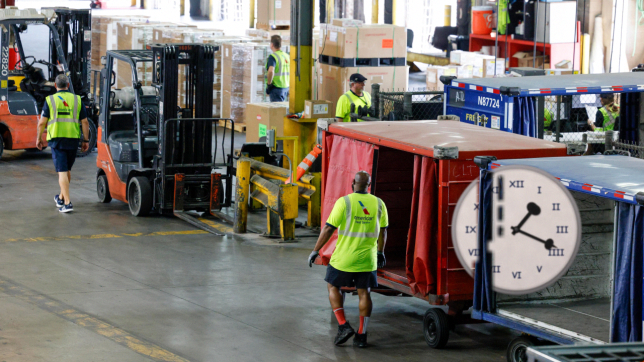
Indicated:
1.19
